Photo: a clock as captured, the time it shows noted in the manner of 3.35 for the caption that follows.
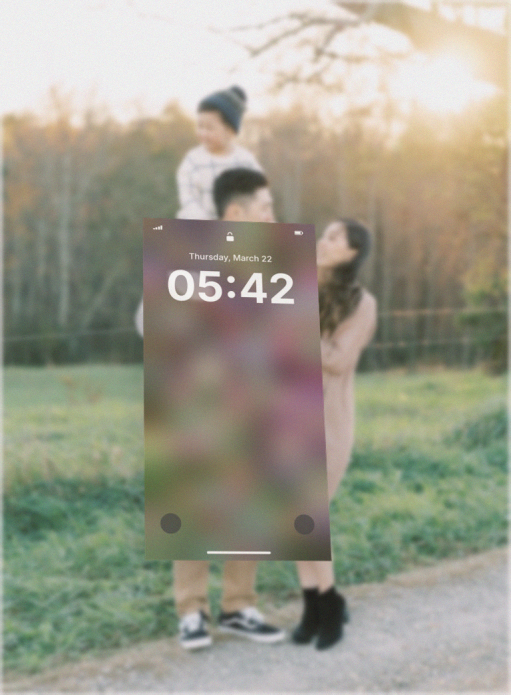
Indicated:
5.42
